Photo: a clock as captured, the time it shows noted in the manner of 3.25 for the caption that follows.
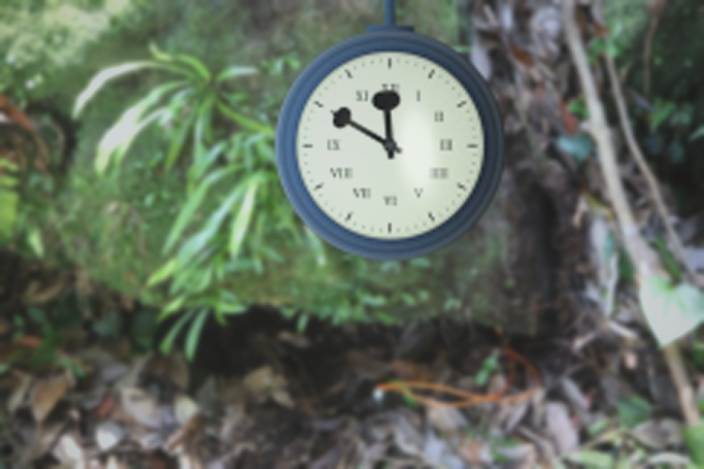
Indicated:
11.50
